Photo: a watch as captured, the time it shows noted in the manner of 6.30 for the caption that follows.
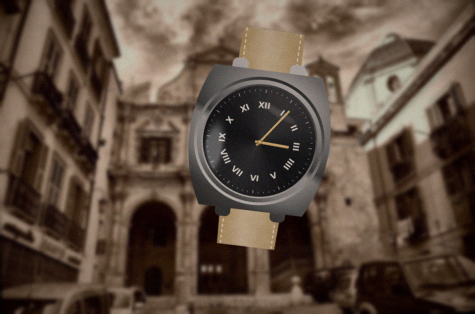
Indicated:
3.06
